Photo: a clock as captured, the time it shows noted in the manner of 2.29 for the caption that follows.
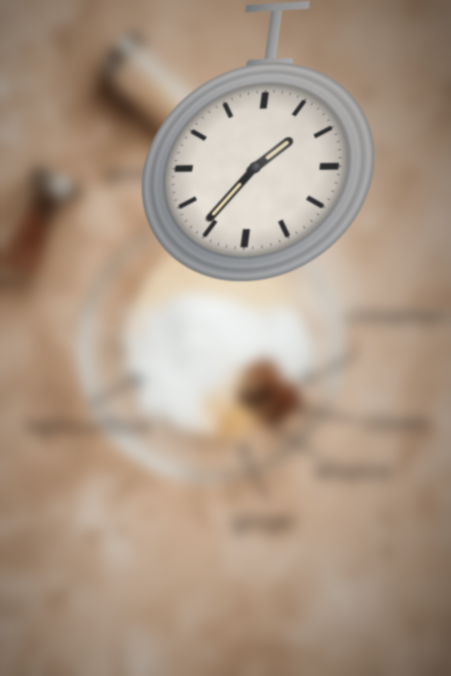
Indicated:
1.36
